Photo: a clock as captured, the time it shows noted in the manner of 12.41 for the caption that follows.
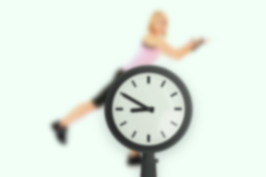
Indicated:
8.50
